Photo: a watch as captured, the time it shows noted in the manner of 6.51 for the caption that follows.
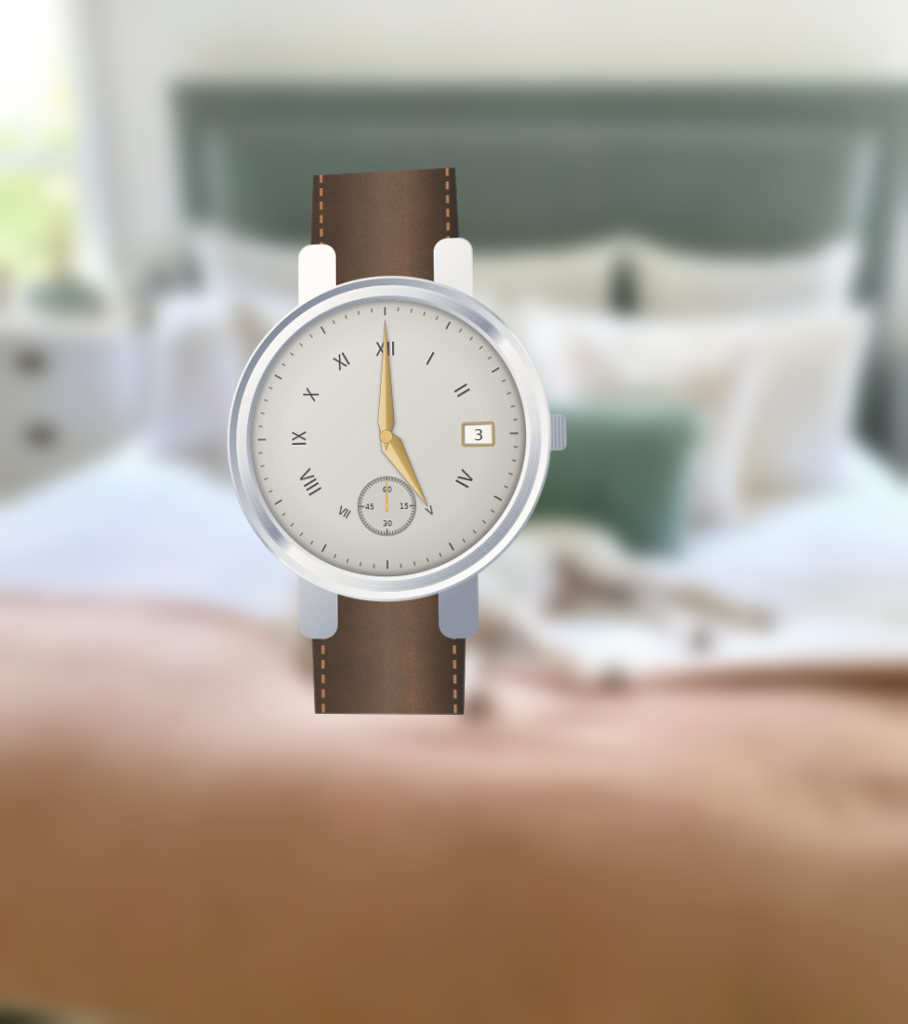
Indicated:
5.00
